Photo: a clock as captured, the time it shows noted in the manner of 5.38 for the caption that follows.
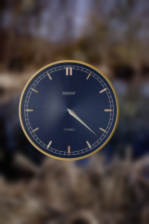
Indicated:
4.22
